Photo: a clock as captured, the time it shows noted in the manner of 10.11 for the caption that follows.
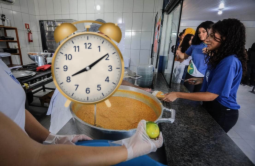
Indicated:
8.09
